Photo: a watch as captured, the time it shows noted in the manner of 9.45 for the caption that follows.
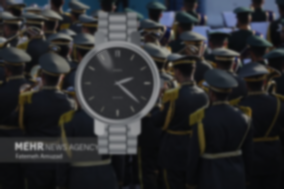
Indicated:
2.22
